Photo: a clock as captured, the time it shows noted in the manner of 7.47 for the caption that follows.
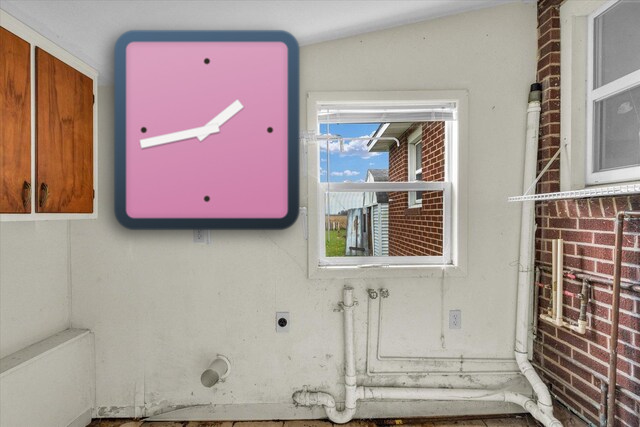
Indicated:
1.43
